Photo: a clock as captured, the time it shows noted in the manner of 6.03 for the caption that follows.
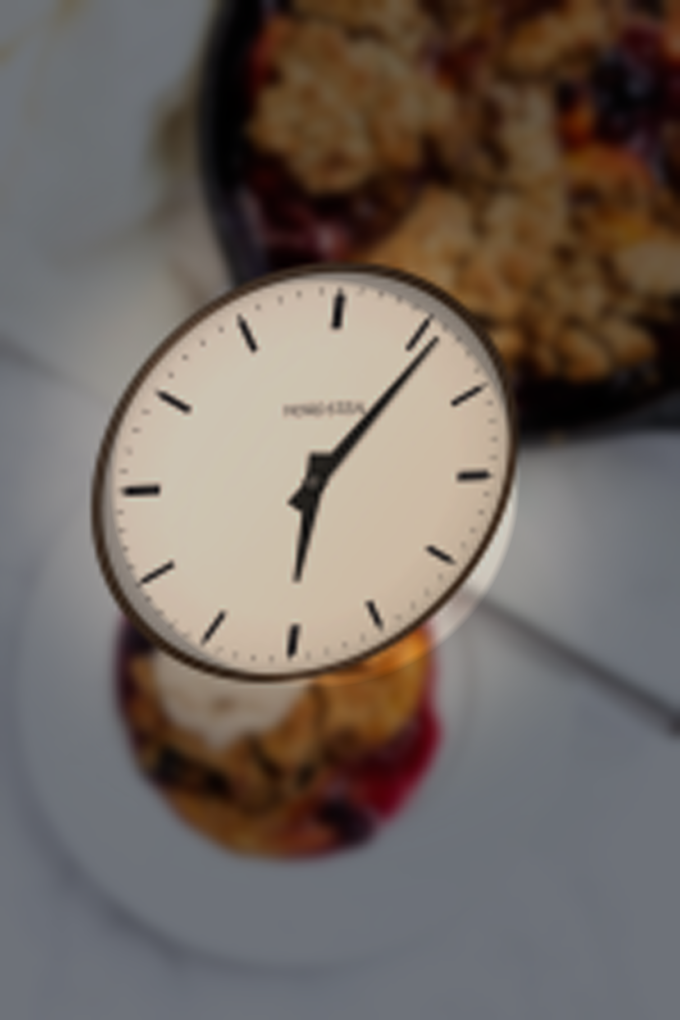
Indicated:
6.06
